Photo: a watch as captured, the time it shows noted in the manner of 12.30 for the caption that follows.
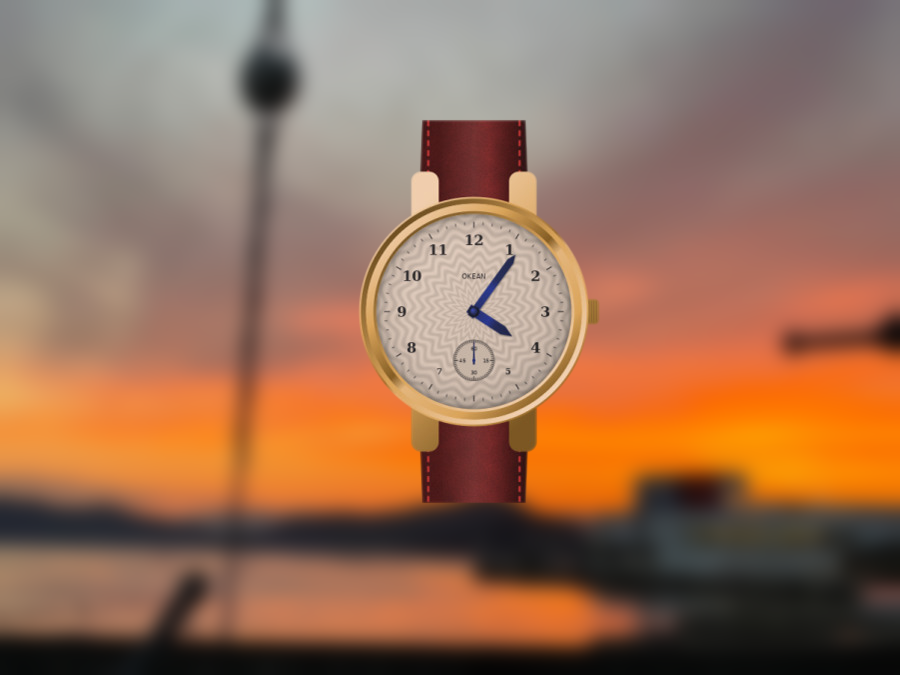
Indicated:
4.06
